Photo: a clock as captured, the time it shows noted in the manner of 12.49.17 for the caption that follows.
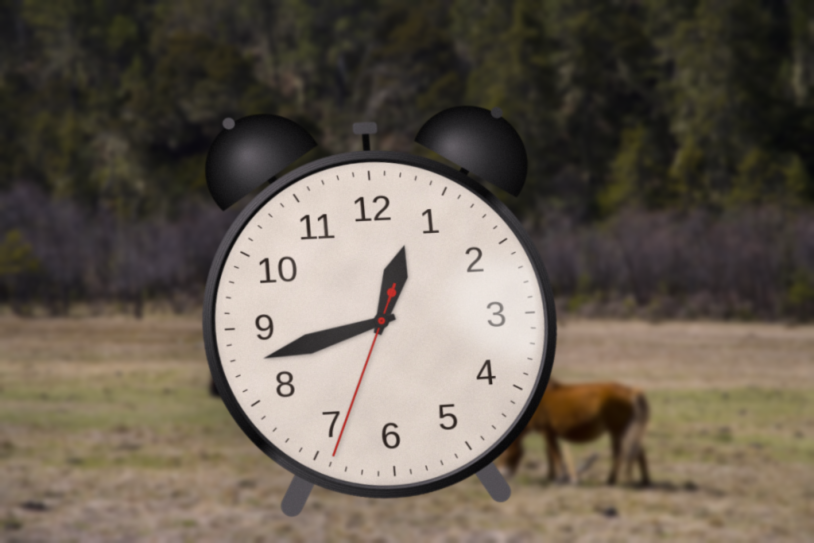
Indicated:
12.42.34
